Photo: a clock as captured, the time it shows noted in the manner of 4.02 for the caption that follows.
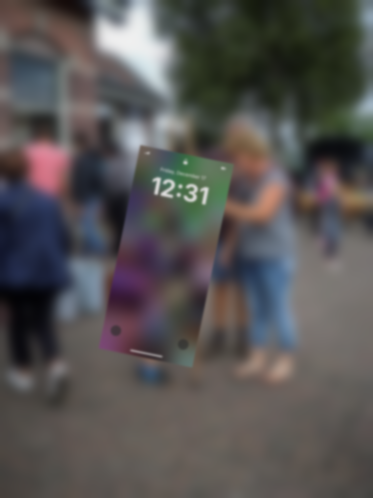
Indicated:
12.31
